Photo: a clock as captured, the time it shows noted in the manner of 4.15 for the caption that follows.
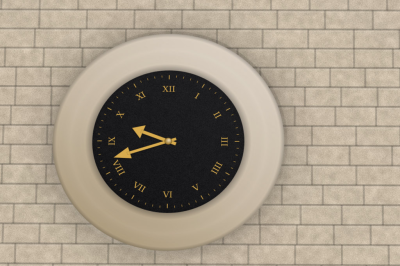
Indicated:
9.42
